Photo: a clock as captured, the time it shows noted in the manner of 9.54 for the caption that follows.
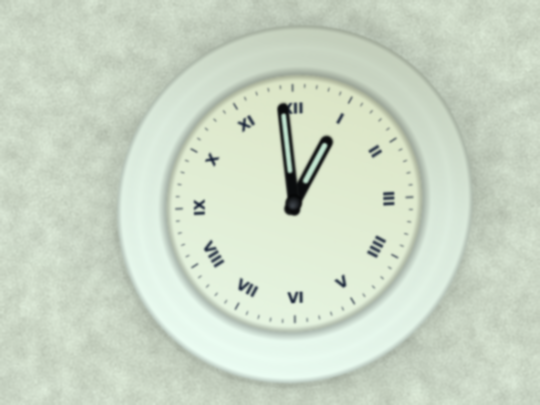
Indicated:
12.59
